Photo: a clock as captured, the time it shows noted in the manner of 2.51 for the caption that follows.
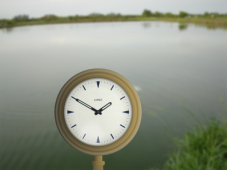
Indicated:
1.50
